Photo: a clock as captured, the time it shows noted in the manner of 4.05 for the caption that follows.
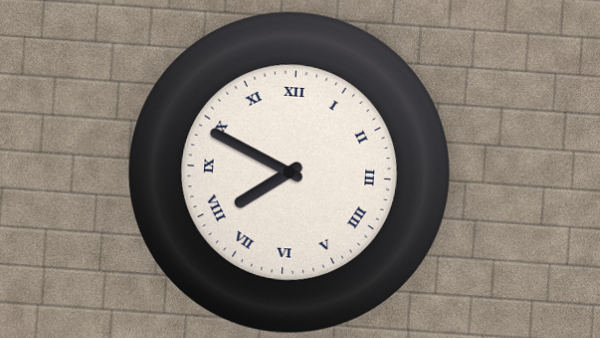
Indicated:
7.49
